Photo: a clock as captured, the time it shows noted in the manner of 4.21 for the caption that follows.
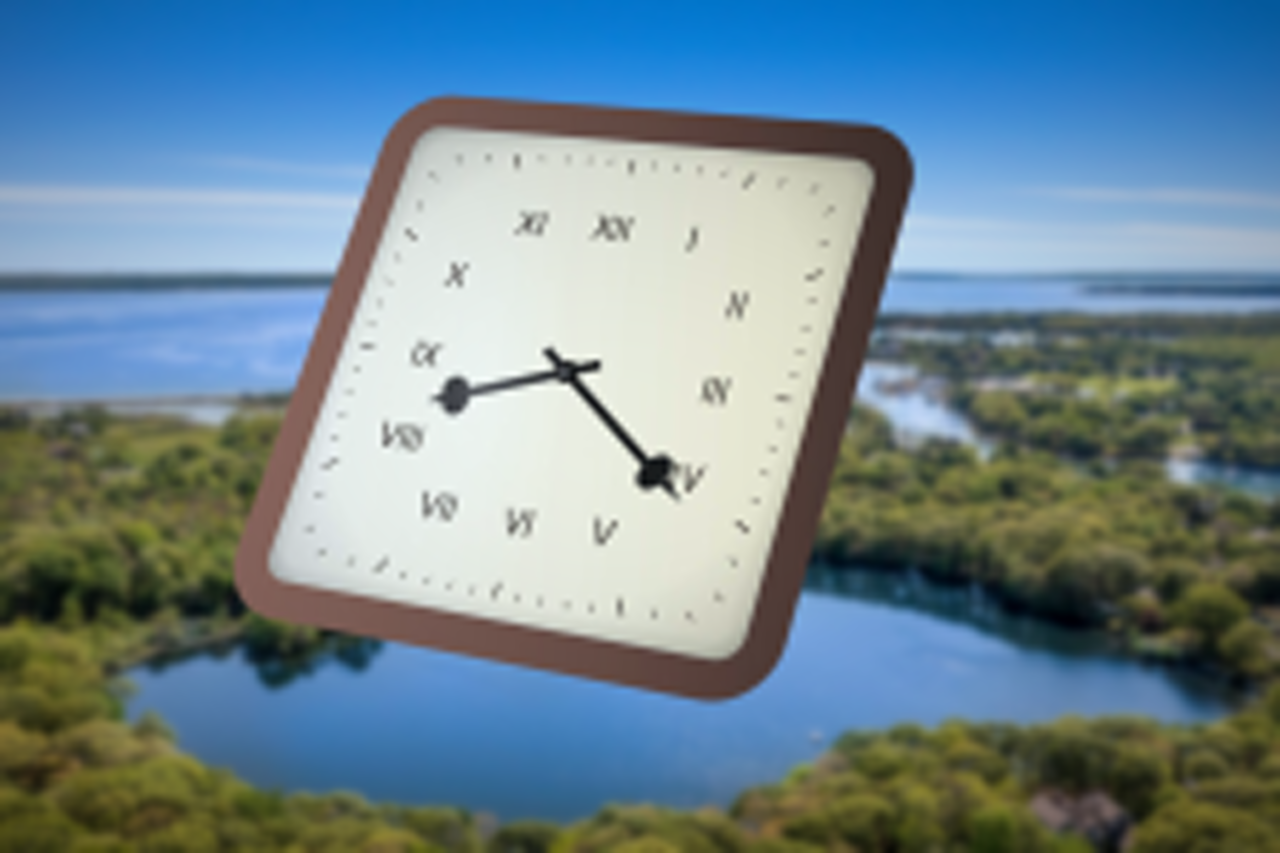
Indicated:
8.21
